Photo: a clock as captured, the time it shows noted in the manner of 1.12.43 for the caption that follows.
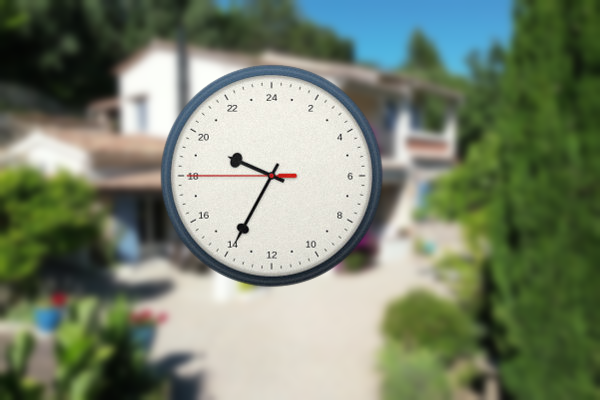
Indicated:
19.34.45
